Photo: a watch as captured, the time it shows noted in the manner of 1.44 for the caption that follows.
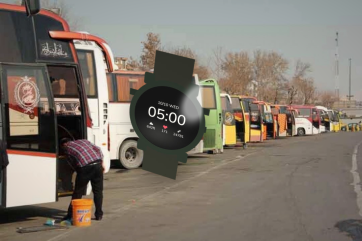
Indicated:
5.00
